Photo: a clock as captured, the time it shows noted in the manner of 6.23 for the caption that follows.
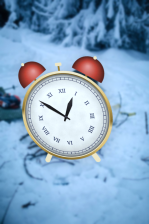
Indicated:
12.51
